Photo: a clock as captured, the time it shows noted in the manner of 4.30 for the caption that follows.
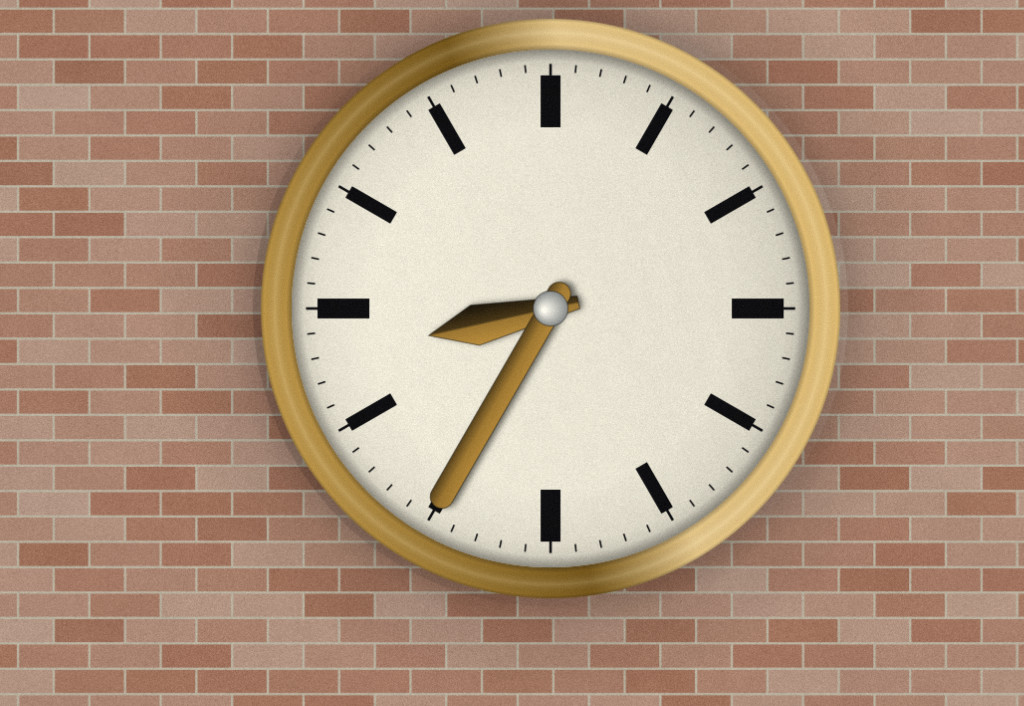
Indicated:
8.35
